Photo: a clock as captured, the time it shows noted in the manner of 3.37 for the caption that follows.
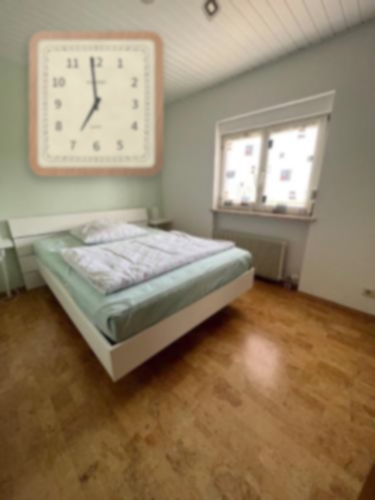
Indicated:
6.59
